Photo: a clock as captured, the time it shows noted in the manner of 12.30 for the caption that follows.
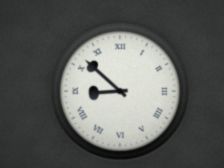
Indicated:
8.52
